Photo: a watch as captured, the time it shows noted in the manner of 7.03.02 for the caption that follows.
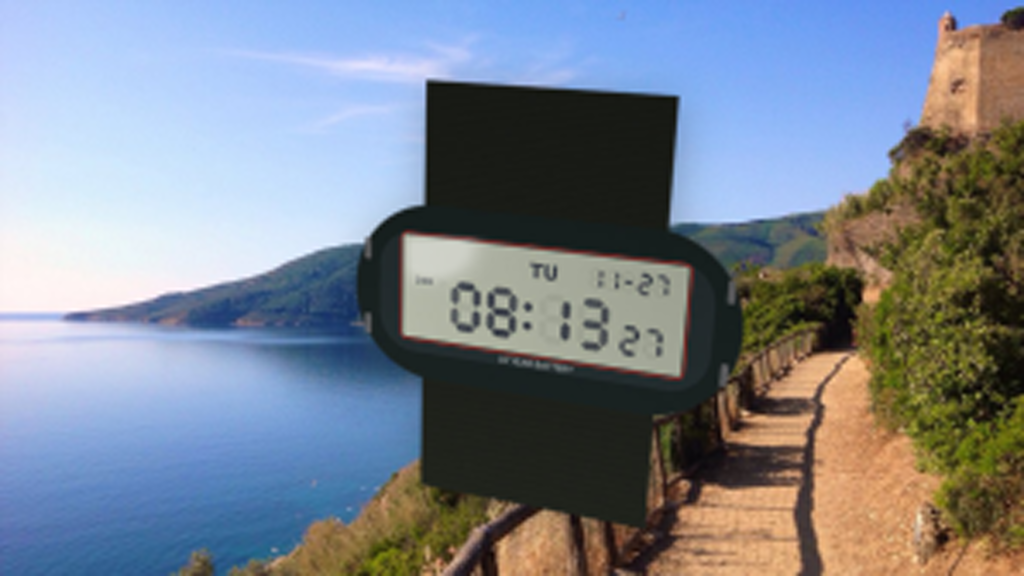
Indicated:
8.13.27
